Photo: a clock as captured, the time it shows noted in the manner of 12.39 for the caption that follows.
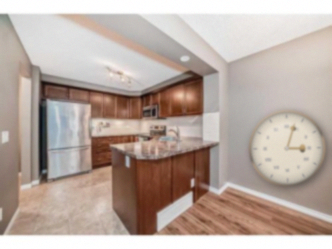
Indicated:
3.03
